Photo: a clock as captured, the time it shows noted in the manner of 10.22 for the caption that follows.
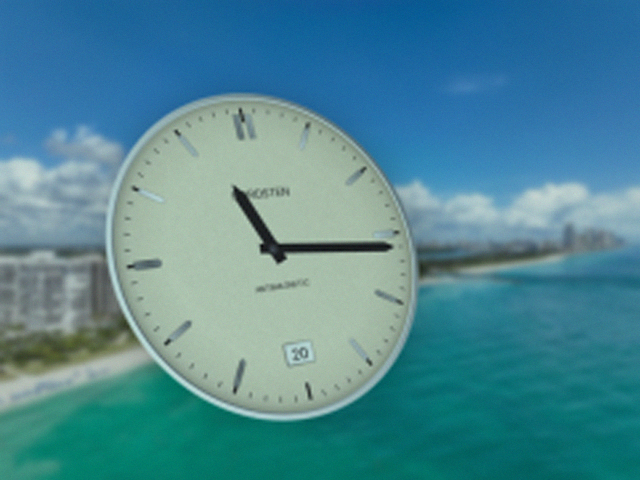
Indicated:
11.16
